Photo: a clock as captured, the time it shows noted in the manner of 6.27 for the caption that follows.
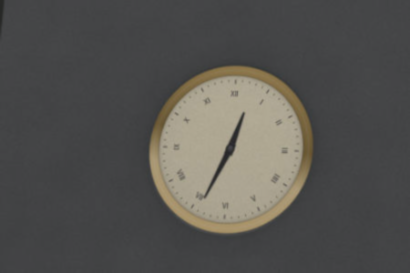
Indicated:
12.34
